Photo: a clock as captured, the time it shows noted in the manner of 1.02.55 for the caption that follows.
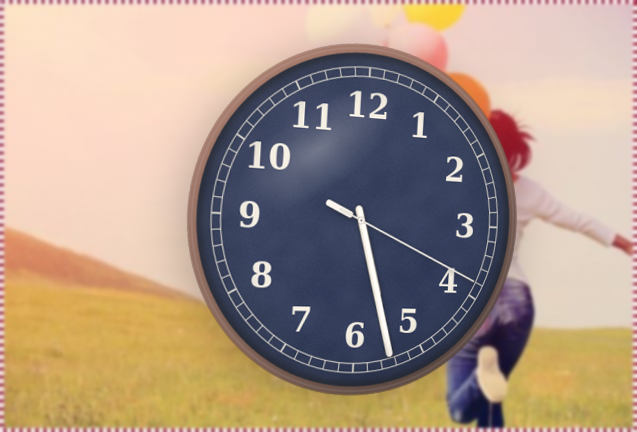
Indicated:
5.27.19
